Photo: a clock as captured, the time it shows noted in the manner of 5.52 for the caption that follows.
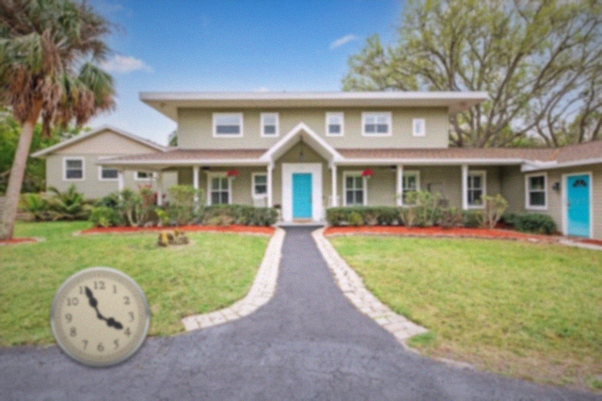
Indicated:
3.56
